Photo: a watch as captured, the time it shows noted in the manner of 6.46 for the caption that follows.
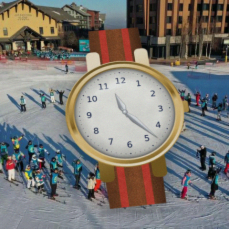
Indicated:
11.23
